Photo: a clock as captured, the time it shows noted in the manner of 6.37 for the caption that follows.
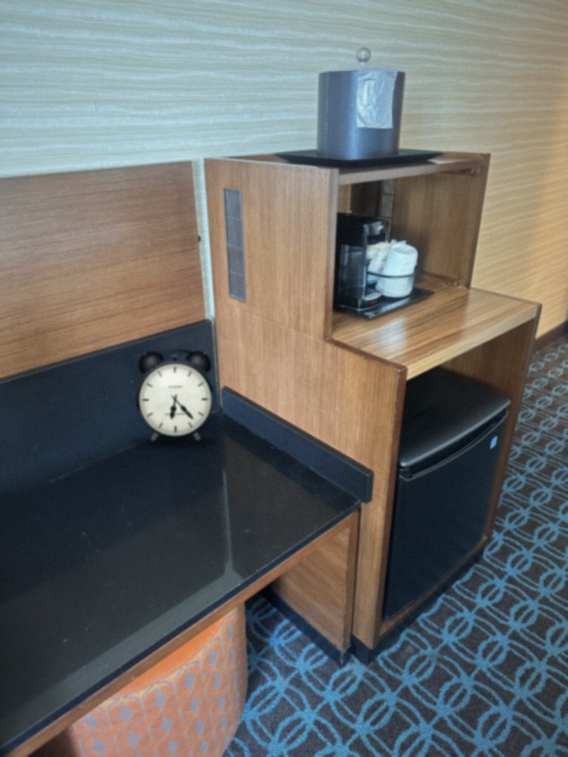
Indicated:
6.23
